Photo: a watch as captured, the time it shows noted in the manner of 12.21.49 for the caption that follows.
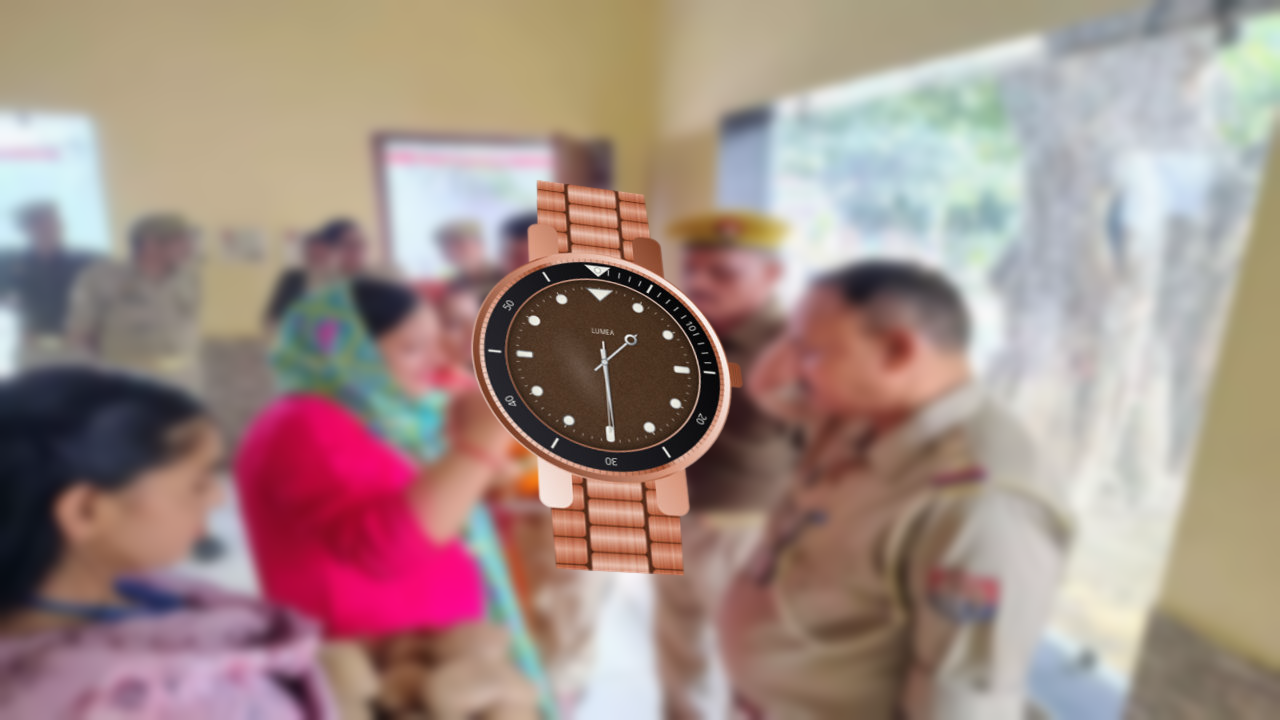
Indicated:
1.29.30
